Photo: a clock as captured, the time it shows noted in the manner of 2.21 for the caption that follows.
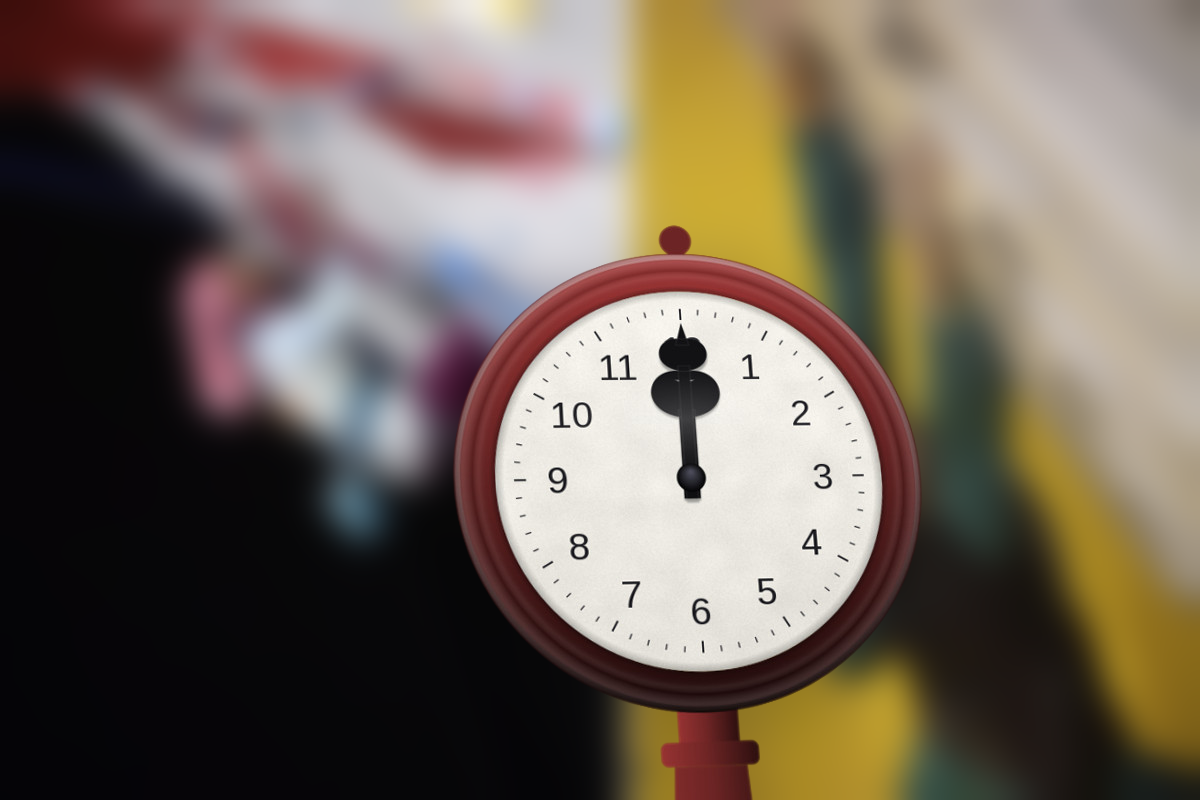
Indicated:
12.00
